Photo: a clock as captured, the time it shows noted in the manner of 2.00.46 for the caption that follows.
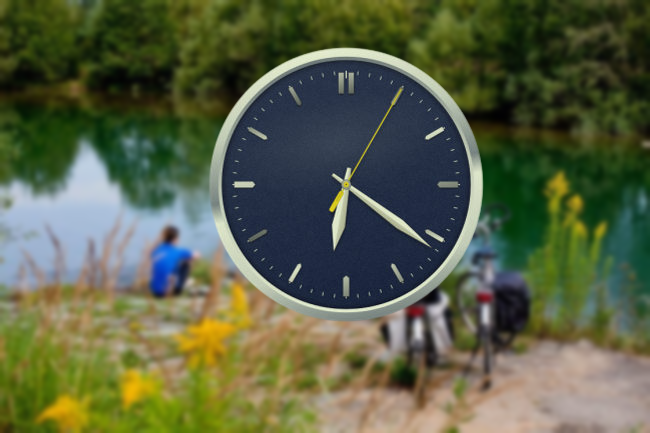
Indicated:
6.21.05
